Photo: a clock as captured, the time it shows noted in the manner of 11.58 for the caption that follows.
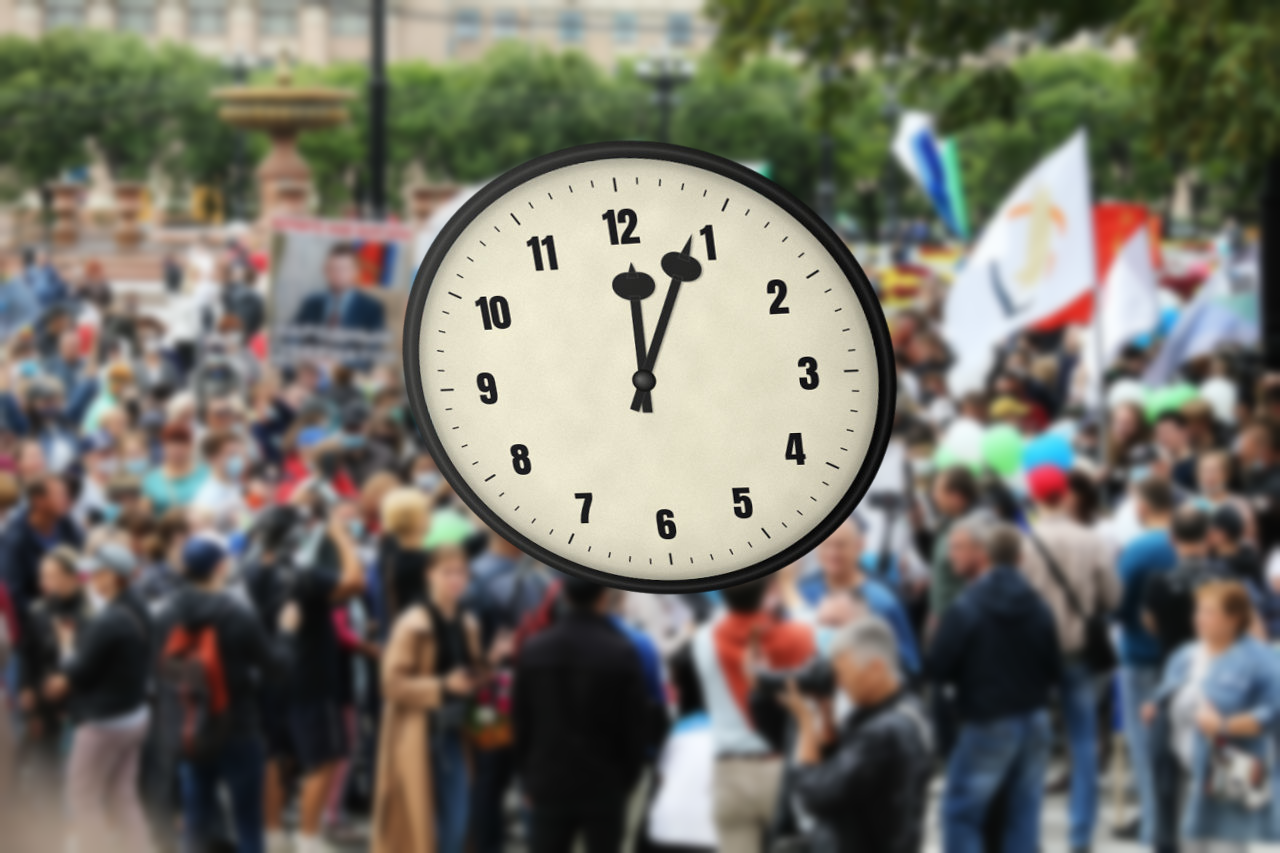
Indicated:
12.04
